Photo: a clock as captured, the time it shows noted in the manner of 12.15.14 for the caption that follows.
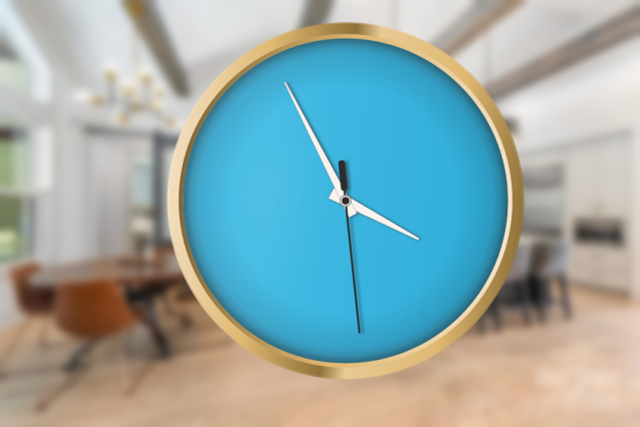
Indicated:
3.55.29
